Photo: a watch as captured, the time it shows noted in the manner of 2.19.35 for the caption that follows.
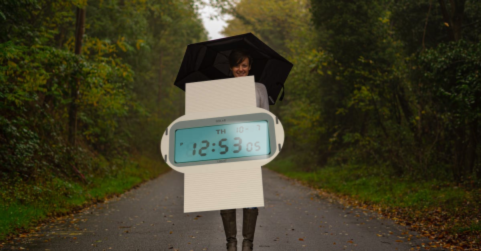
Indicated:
12.53.05
